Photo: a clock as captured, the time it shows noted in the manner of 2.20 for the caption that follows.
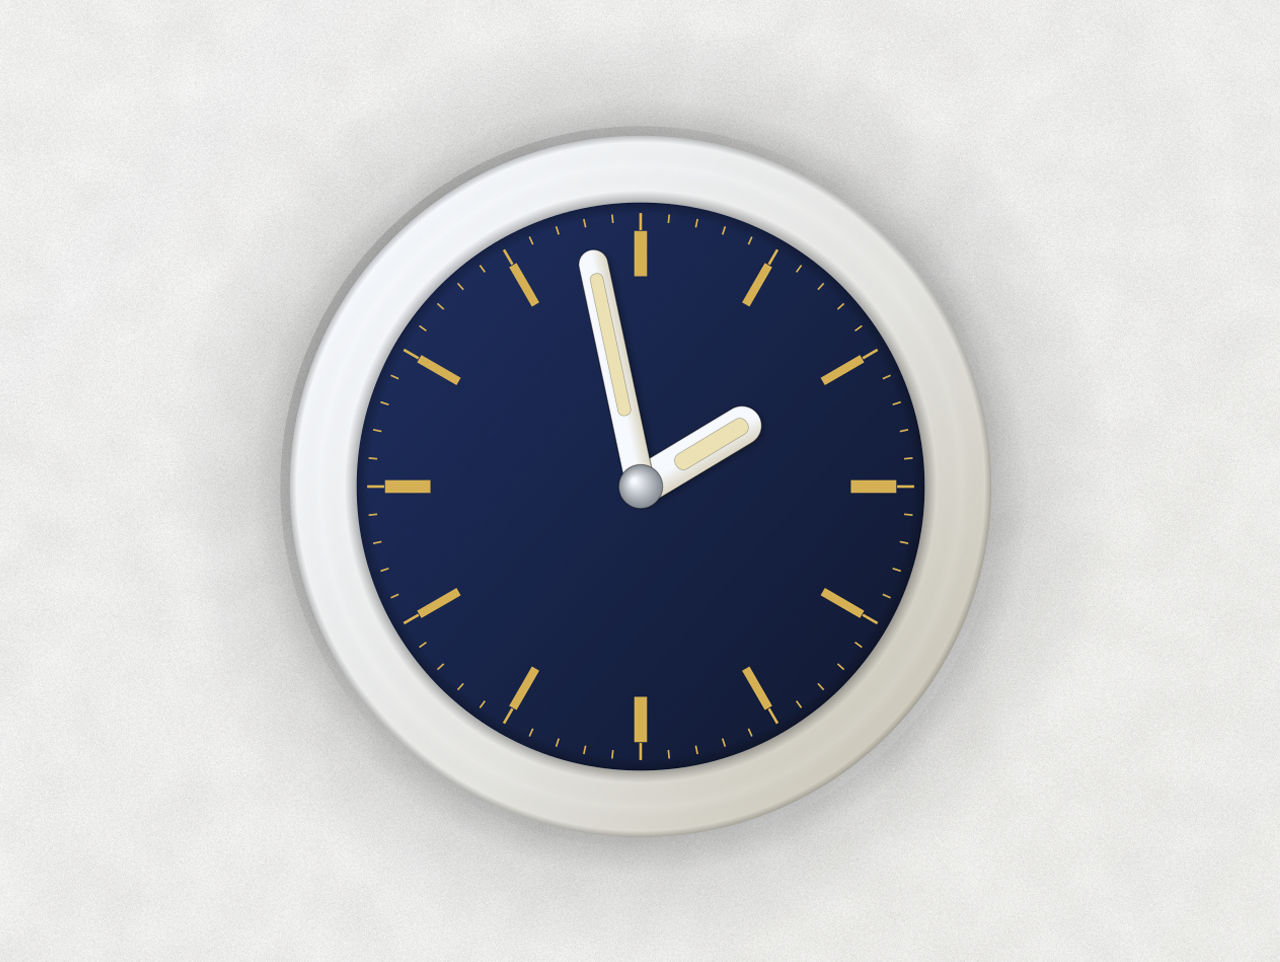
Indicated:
1.58
